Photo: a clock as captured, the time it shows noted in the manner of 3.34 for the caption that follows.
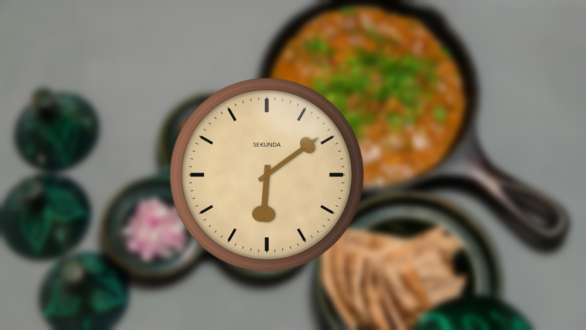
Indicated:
6.09
